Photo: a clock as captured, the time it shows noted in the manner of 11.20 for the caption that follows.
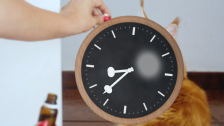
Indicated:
8.37
